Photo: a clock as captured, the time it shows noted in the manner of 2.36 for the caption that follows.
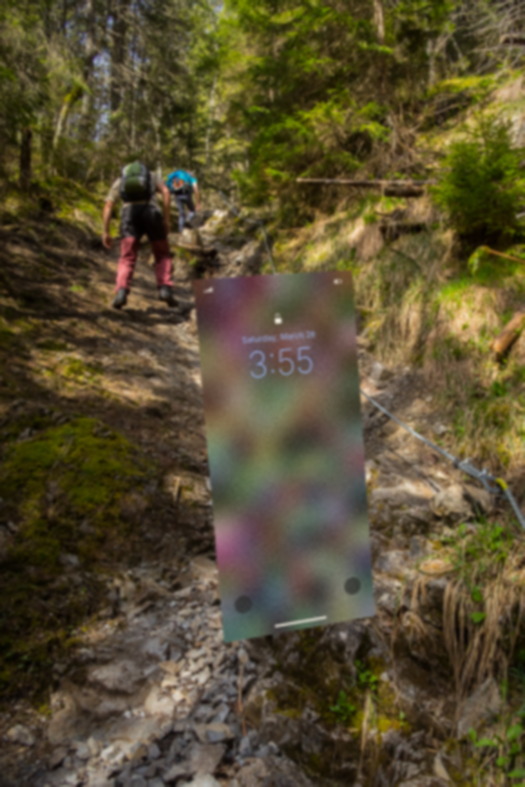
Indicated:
3.55
